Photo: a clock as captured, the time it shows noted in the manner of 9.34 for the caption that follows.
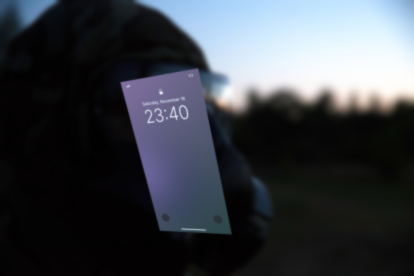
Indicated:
23.40
